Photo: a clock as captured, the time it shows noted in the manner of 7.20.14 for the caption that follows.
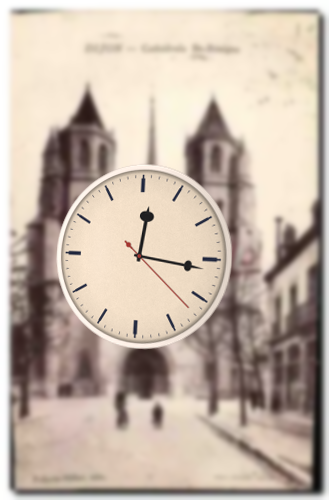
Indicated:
12.16.22
